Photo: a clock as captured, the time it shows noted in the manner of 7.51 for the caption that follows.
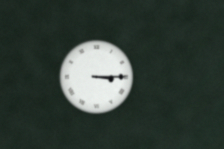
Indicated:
3.15
